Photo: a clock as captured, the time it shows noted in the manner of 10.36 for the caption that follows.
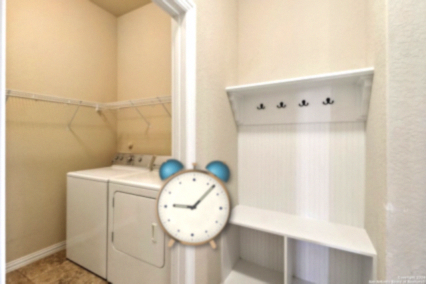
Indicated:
9.07
